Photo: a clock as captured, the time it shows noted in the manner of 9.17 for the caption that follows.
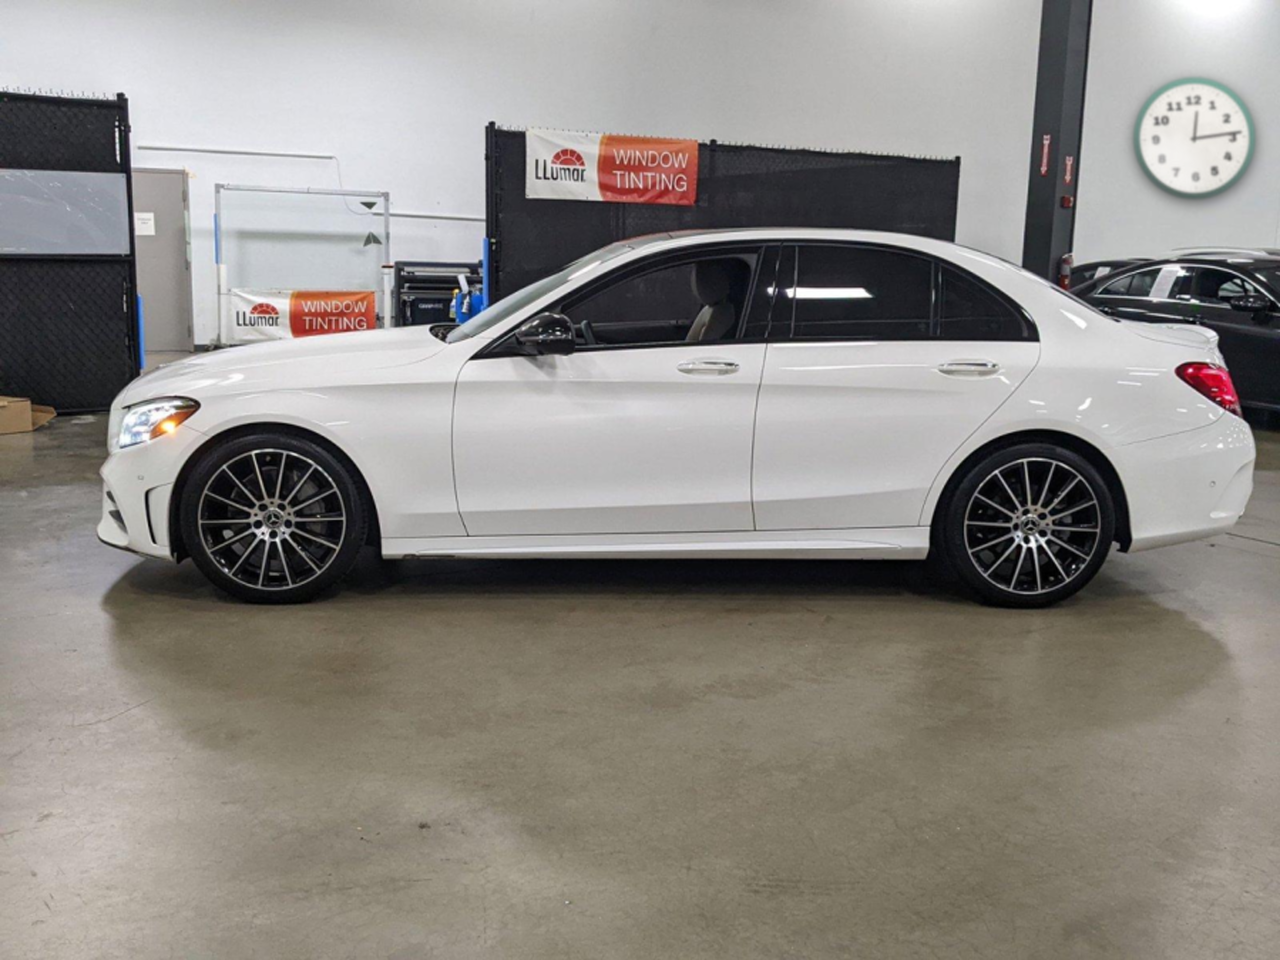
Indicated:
12.14
